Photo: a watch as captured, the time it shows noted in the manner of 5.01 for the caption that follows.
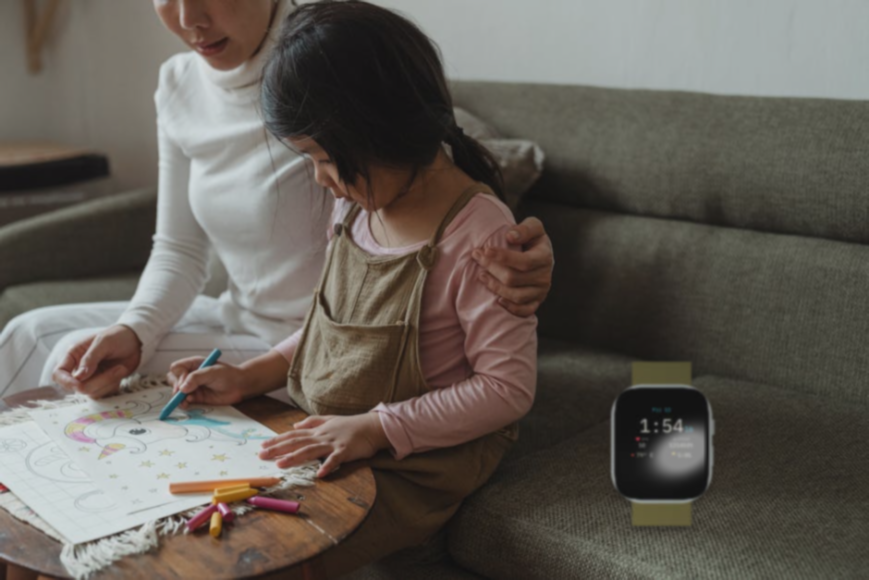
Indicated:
1.54
